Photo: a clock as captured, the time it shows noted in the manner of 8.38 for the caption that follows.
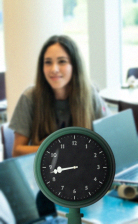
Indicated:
8.43
